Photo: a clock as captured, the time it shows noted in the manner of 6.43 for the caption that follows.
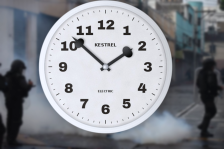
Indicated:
1.52
